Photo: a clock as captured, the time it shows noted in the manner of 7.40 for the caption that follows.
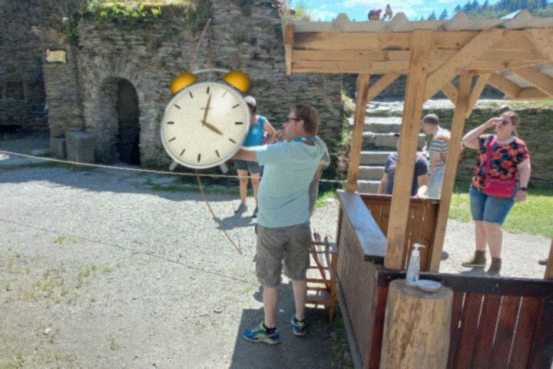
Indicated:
4.01
